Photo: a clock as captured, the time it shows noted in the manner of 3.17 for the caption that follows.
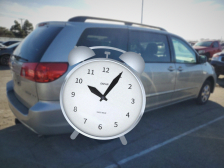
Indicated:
10.05
